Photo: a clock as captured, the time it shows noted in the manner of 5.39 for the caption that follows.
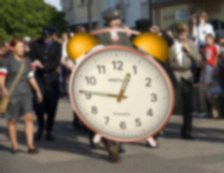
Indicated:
12.46
